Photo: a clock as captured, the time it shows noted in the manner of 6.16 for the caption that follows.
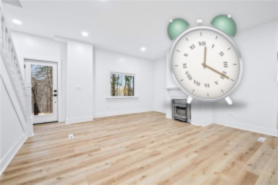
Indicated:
12.20
